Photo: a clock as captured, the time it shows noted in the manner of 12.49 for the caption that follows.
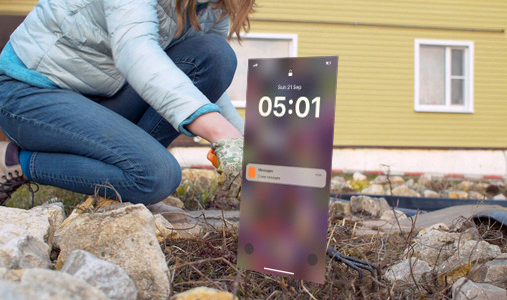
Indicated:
5.01
